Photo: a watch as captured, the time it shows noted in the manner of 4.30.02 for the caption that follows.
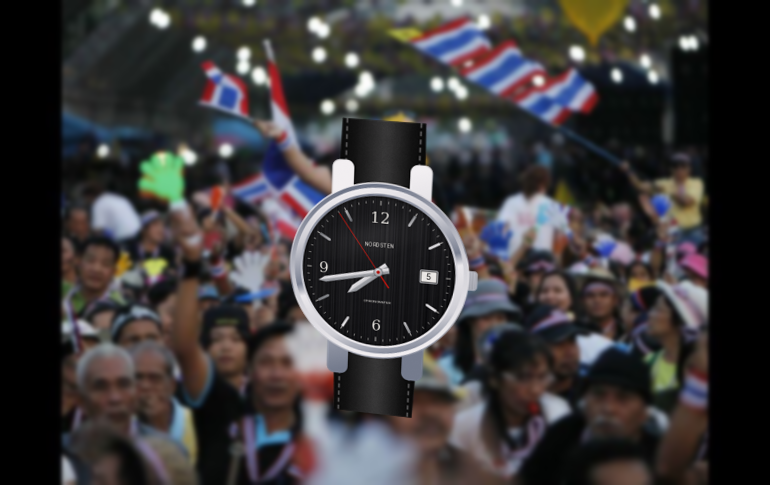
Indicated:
7.42.54
